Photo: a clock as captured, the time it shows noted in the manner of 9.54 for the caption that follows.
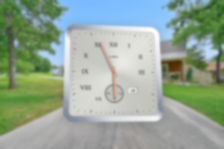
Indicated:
5.56
